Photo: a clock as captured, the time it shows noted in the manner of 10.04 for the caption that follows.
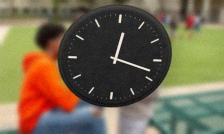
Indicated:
12.18
